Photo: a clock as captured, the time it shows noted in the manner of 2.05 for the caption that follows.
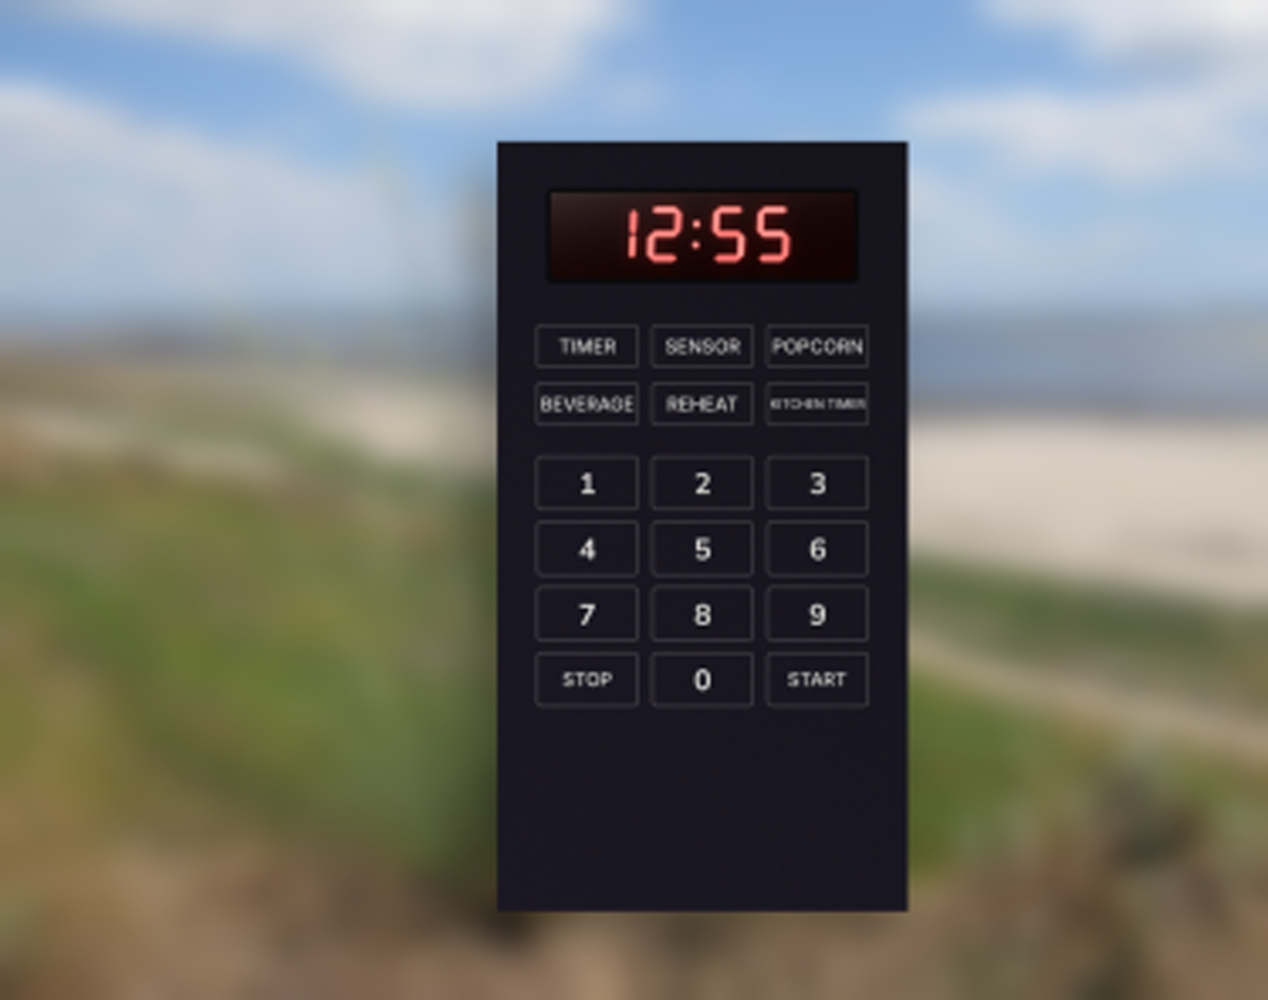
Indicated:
12.55
